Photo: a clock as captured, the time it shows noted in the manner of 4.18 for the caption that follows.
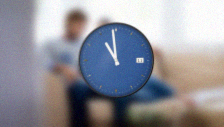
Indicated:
10.59
